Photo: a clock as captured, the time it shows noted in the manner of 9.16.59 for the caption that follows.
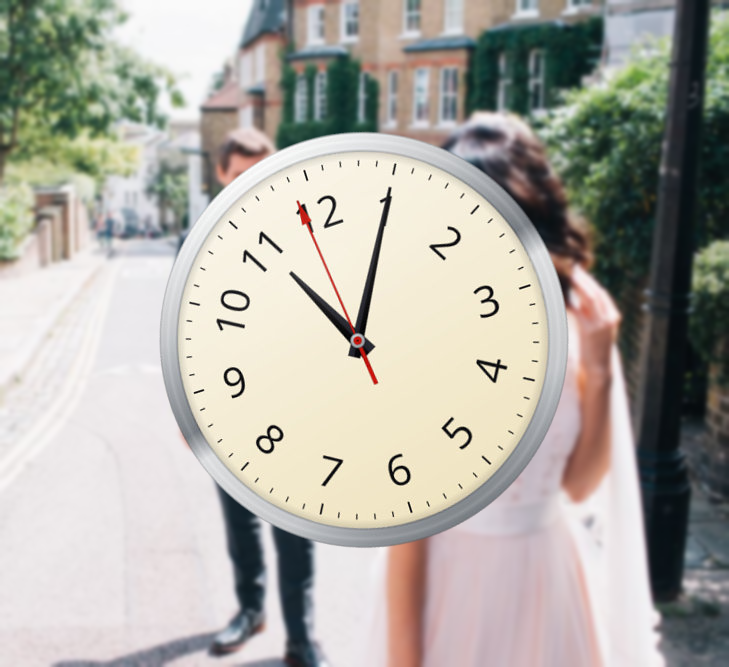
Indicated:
11.04.59
